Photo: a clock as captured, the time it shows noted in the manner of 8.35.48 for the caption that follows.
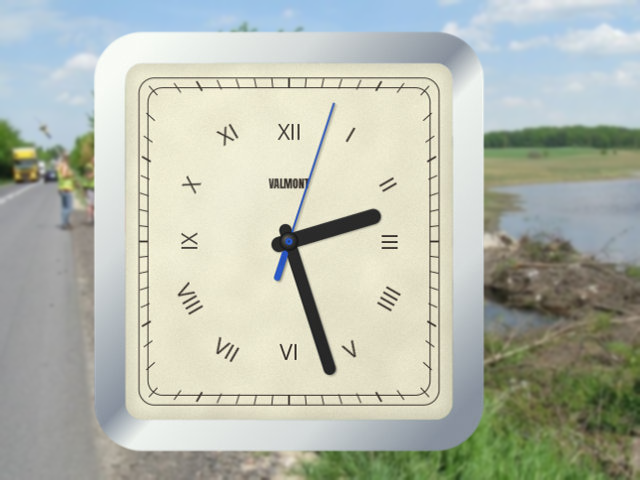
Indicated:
2.27.03
